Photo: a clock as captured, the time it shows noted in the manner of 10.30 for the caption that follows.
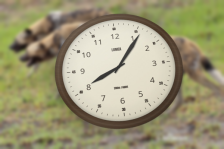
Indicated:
8.06
